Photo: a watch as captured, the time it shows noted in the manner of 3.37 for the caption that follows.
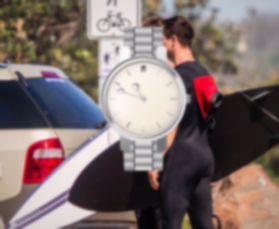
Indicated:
10.48
